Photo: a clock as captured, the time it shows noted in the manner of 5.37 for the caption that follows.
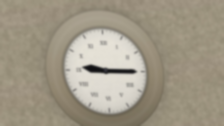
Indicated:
9.15
